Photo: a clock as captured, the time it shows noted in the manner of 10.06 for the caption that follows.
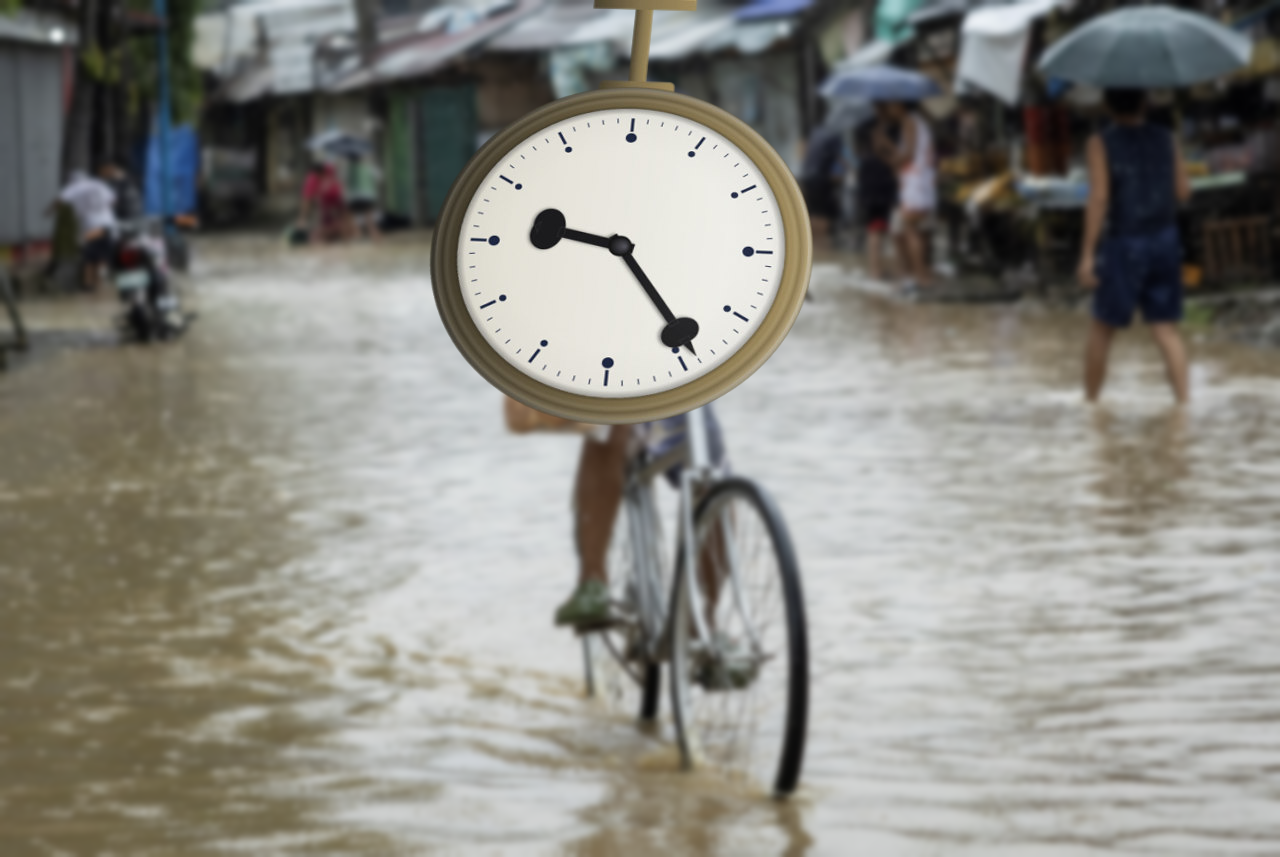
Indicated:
9.24
